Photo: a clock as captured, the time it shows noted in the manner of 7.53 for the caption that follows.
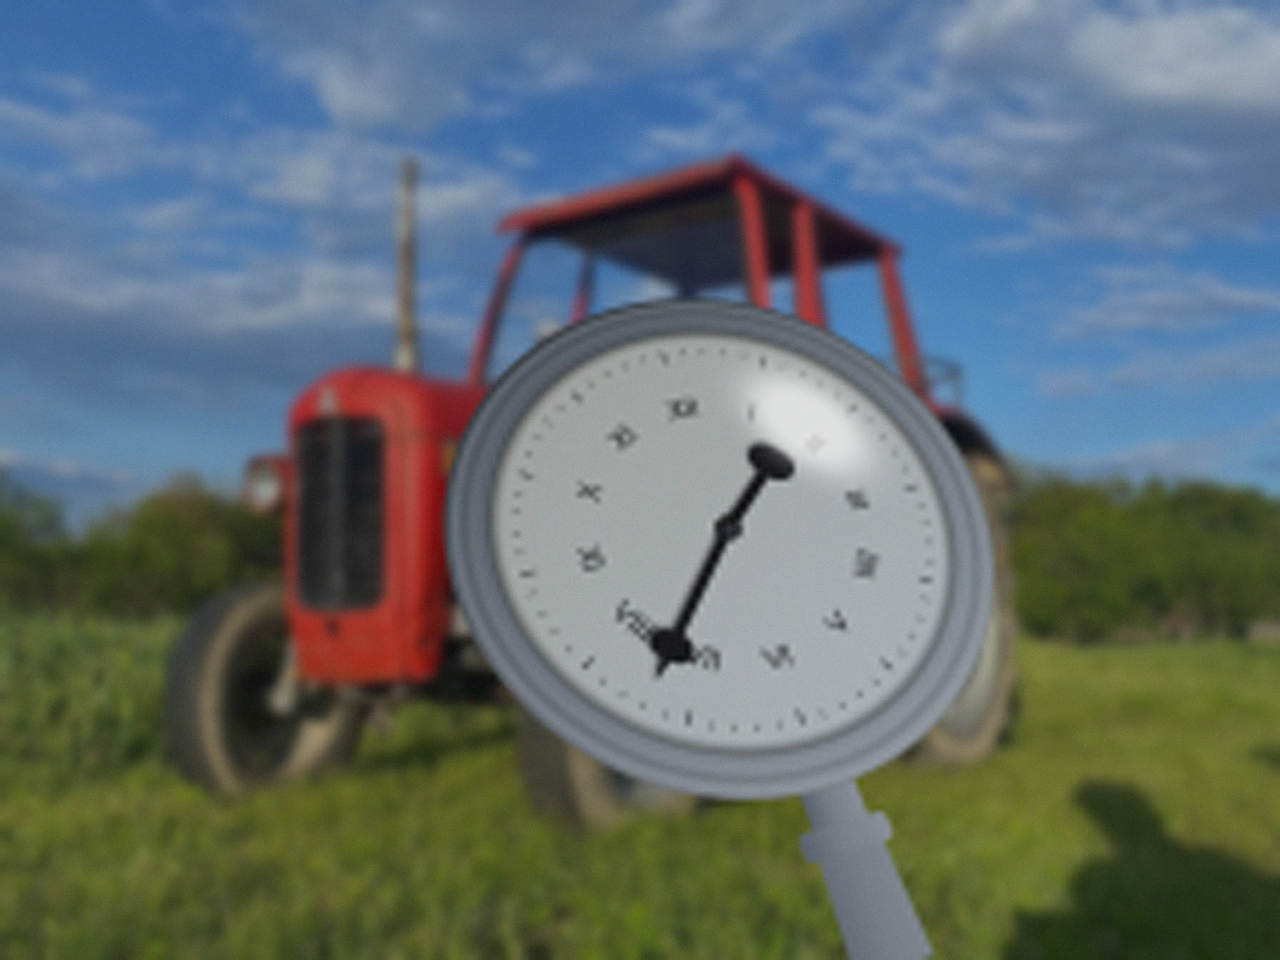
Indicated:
1.37
